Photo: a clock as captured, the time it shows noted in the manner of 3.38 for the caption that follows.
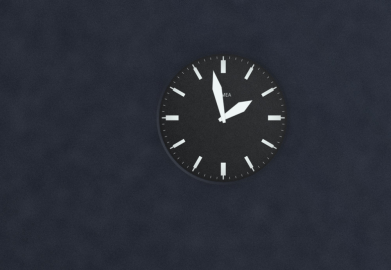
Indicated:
1.58
